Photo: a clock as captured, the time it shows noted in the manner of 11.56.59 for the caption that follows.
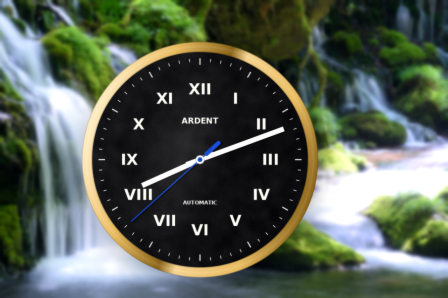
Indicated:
8.11.38
